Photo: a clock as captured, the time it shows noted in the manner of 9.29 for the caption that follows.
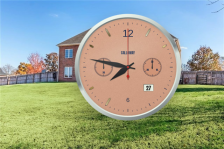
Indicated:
7.47
